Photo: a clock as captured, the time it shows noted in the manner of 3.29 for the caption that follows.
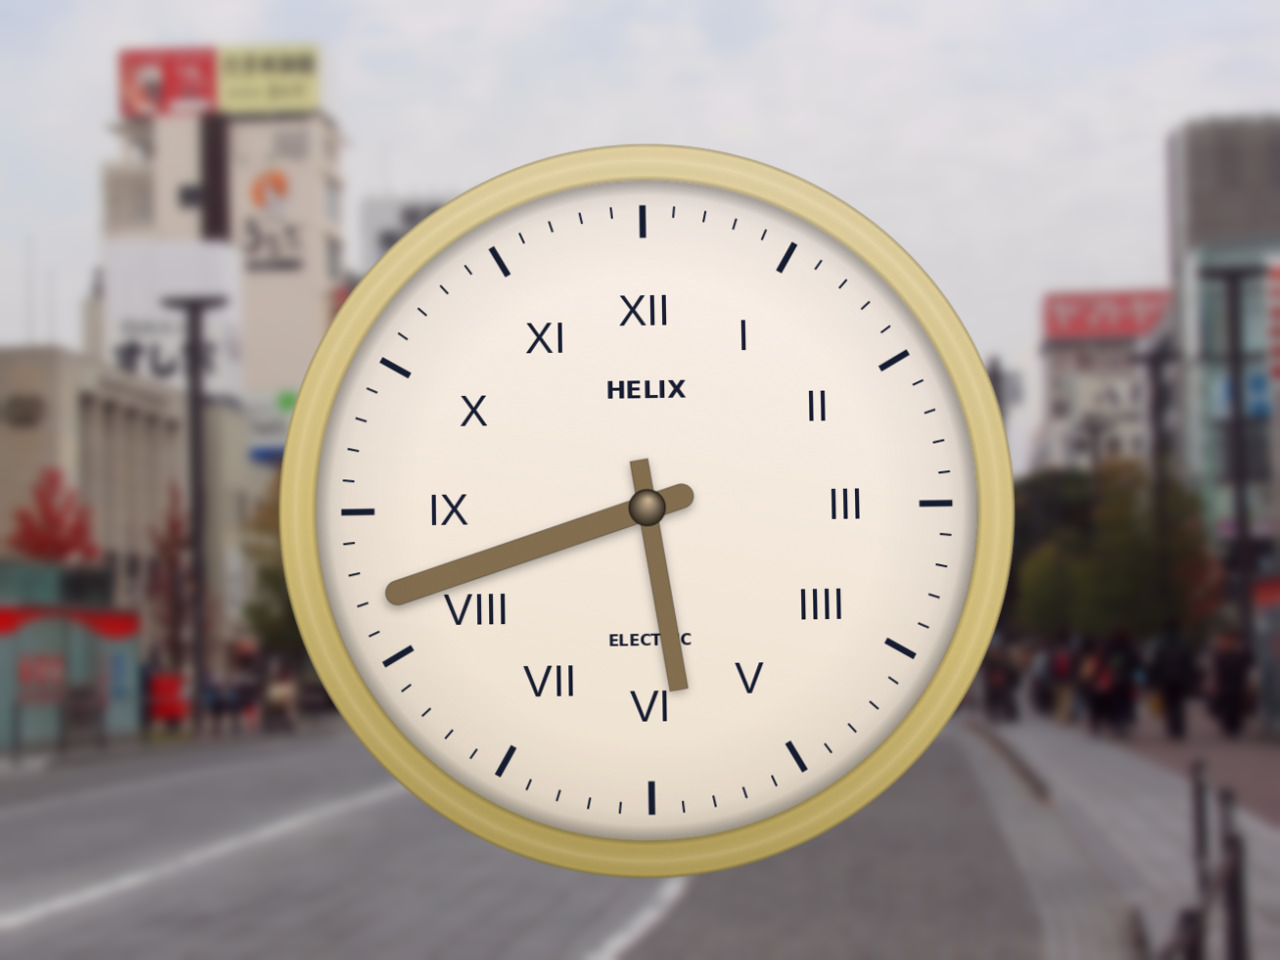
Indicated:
5.42
